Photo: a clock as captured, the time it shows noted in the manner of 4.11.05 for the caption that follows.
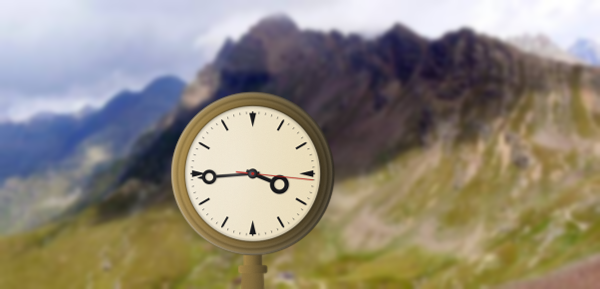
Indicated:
3.44.16
